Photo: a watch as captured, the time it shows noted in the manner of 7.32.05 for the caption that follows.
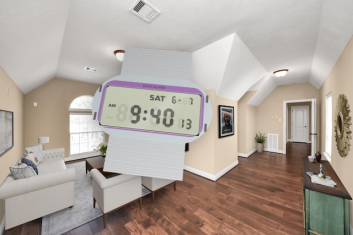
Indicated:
9.40.13
